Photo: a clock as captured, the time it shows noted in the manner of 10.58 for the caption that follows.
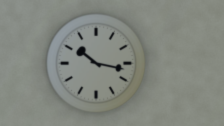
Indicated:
10.17
